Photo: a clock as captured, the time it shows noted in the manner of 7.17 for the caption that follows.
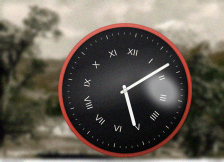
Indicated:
5.08
